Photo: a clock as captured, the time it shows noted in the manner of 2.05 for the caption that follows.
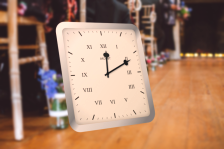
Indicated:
12.11
